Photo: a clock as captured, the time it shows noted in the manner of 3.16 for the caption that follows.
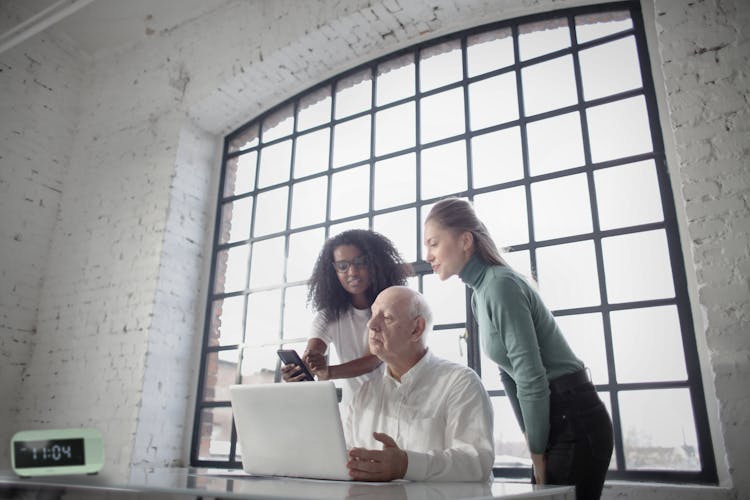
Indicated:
11.04
